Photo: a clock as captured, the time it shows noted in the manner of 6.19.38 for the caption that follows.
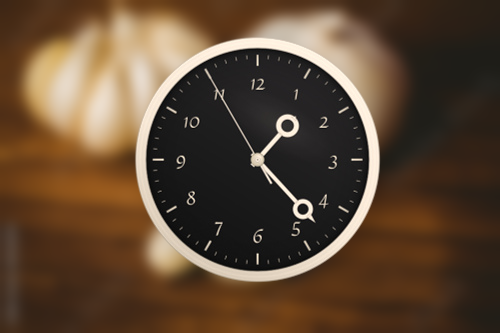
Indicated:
1.22.55
